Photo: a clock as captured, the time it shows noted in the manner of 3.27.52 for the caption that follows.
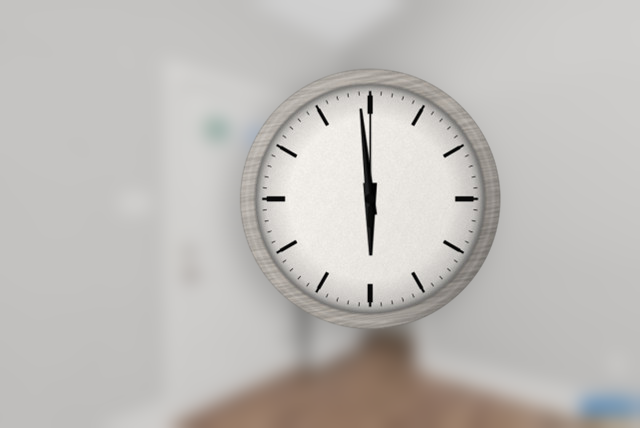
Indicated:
5.59.00
